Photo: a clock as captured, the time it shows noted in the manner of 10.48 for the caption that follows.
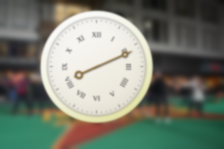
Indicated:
8.11
